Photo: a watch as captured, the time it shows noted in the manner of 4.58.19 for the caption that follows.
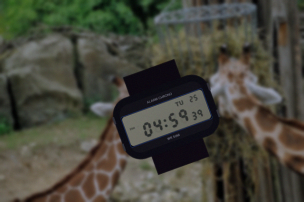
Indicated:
4.59.39
